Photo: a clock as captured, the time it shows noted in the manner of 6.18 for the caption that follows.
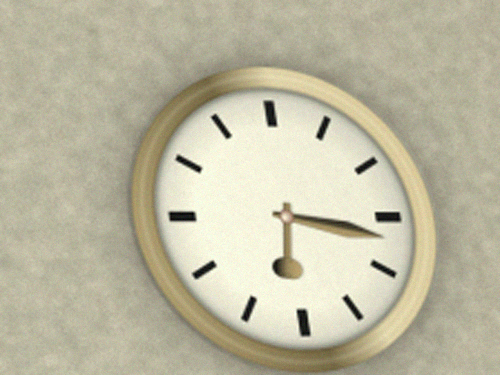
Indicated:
6.17
